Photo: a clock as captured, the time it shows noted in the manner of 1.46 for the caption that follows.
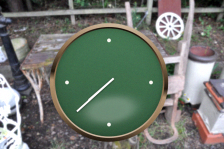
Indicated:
7.38
